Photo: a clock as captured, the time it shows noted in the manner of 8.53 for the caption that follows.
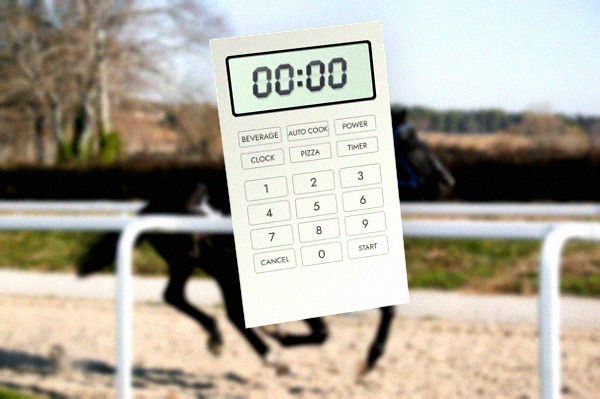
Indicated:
0.00
